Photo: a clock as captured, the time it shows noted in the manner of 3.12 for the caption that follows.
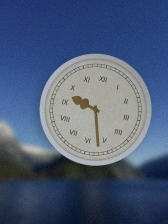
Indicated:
9.27
